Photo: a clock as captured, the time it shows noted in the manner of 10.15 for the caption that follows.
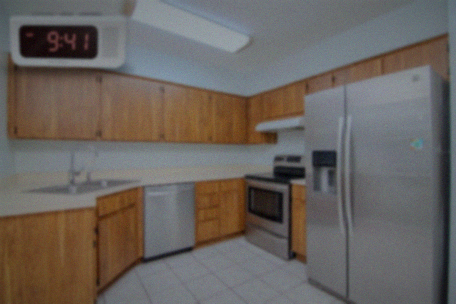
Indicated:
9.41
